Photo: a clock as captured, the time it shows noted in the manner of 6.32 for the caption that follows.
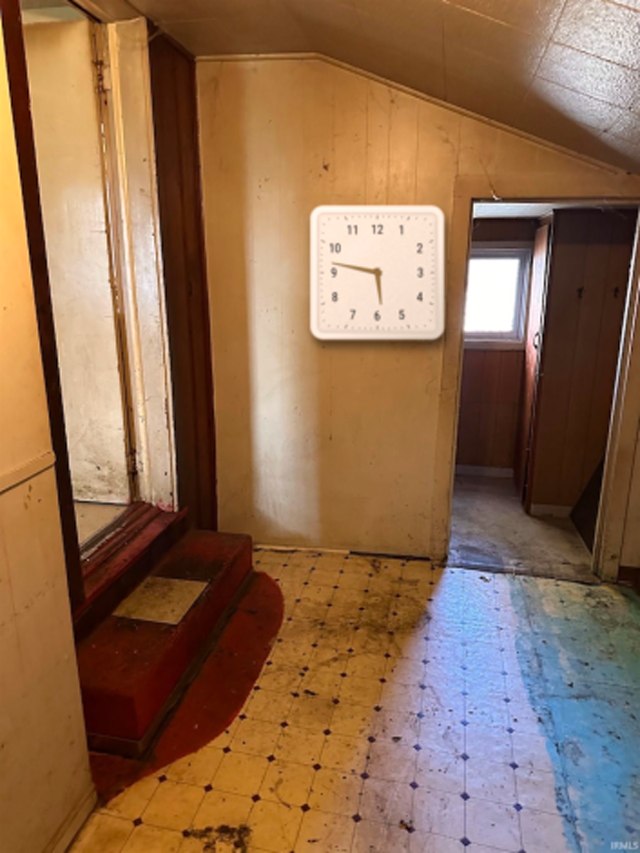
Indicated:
5.47
